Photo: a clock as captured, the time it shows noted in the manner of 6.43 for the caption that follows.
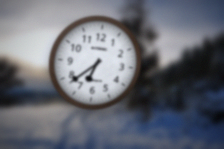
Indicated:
6.38
